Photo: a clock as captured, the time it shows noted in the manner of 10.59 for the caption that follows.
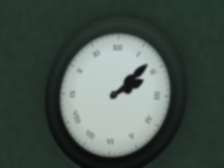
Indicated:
2.08
